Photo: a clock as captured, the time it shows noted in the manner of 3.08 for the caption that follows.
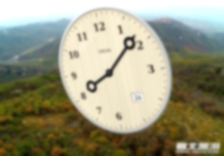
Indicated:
8.08
